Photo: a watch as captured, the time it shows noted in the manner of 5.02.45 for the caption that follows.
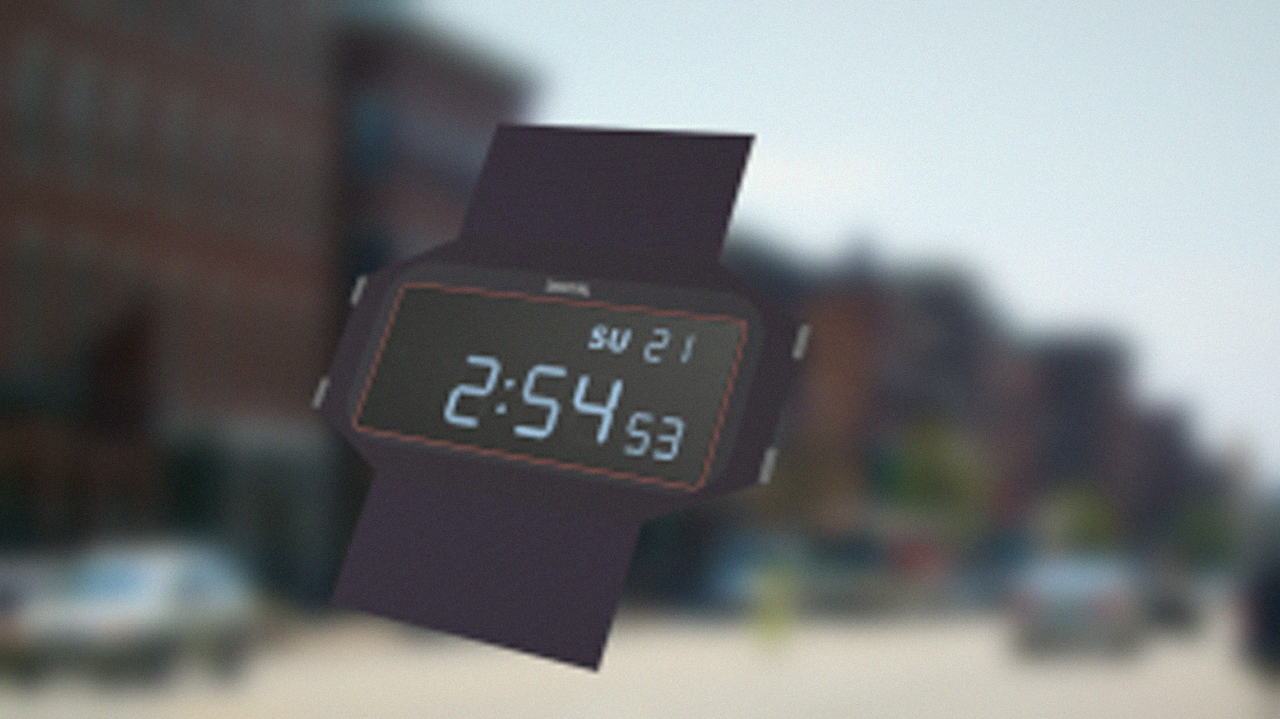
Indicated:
2.54.53
